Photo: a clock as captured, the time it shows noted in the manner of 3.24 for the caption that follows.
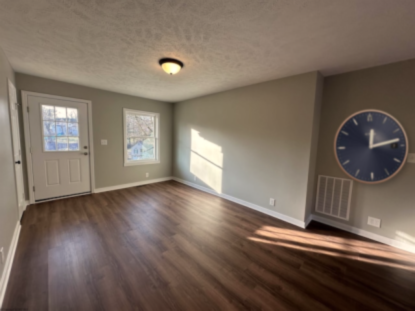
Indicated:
12.13
